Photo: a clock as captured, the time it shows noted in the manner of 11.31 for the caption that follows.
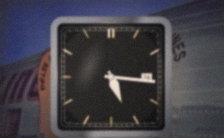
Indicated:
5.16
